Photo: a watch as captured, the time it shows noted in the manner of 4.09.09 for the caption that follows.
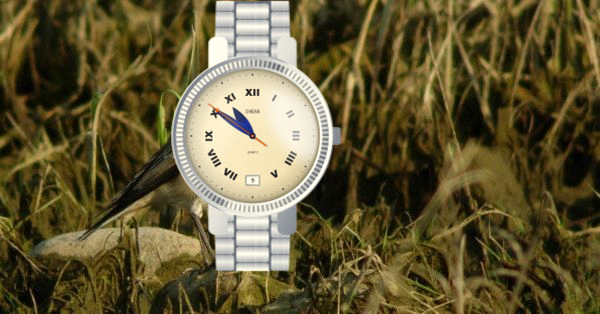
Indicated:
10.50.51
